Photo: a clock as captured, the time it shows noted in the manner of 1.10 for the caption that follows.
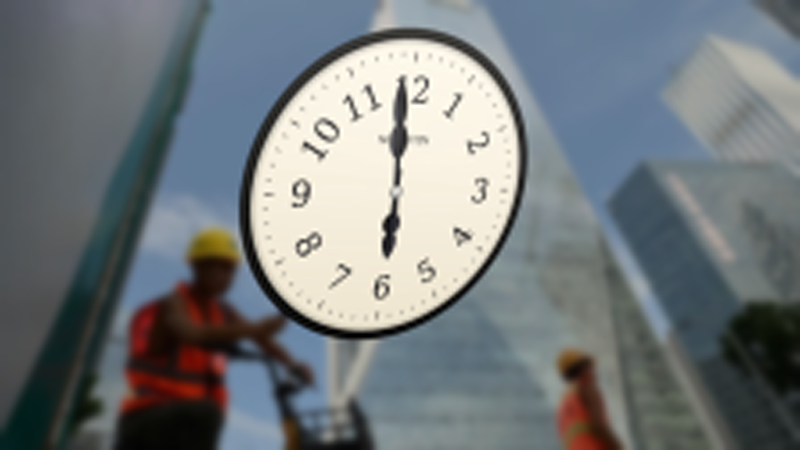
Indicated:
5.59
